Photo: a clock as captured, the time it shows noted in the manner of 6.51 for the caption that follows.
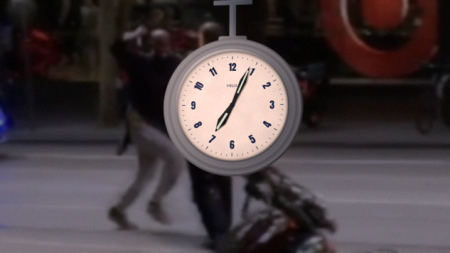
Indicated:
7.04
